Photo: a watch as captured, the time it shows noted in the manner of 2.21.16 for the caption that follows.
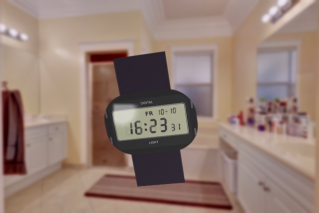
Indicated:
16.23.31
